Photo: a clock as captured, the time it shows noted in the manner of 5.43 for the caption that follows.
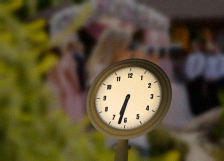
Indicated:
6.32
